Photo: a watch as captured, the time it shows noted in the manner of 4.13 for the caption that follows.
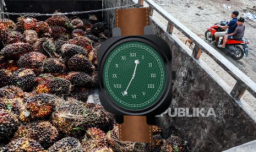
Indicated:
12.35
